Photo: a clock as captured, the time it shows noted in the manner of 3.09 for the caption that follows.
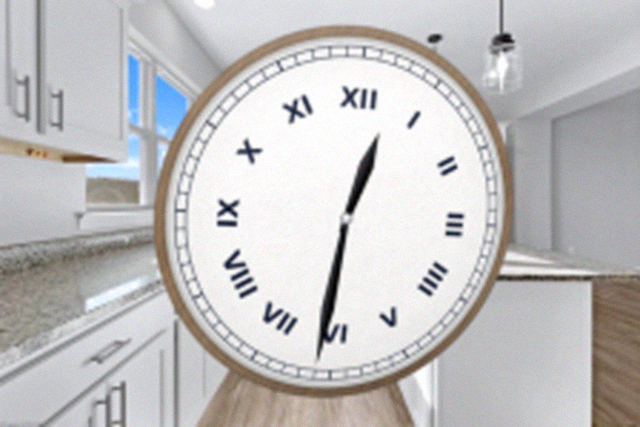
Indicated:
12.31
